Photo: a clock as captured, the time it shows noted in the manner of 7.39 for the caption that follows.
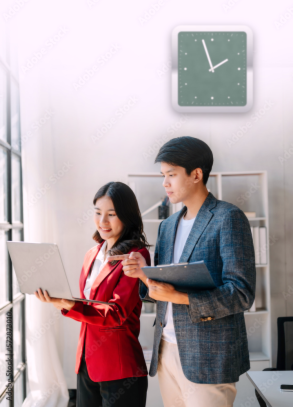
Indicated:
1.57
